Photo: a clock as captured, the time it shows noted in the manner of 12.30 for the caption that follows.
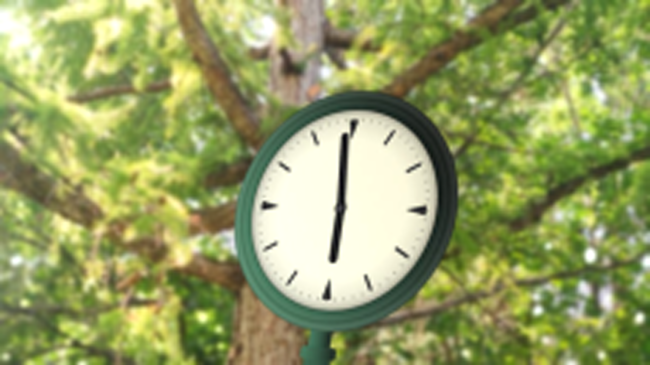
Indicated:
5.59
